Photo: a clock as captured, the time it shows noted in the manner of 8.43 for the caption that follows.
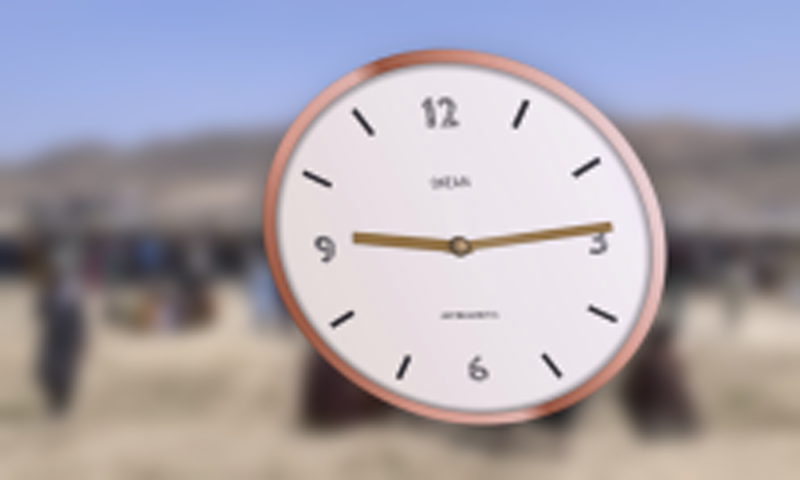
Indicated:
9.14
